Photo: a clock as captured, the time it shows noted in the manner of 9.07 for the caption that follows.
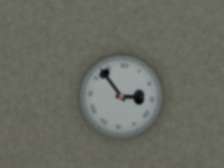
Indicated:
2.53
